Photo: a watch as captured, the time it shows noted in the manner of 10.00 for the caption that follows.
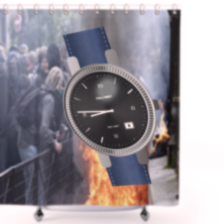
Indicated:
8.46
